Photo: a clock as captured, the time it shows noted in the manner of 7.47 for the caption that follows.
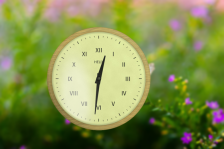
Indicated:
12.31
